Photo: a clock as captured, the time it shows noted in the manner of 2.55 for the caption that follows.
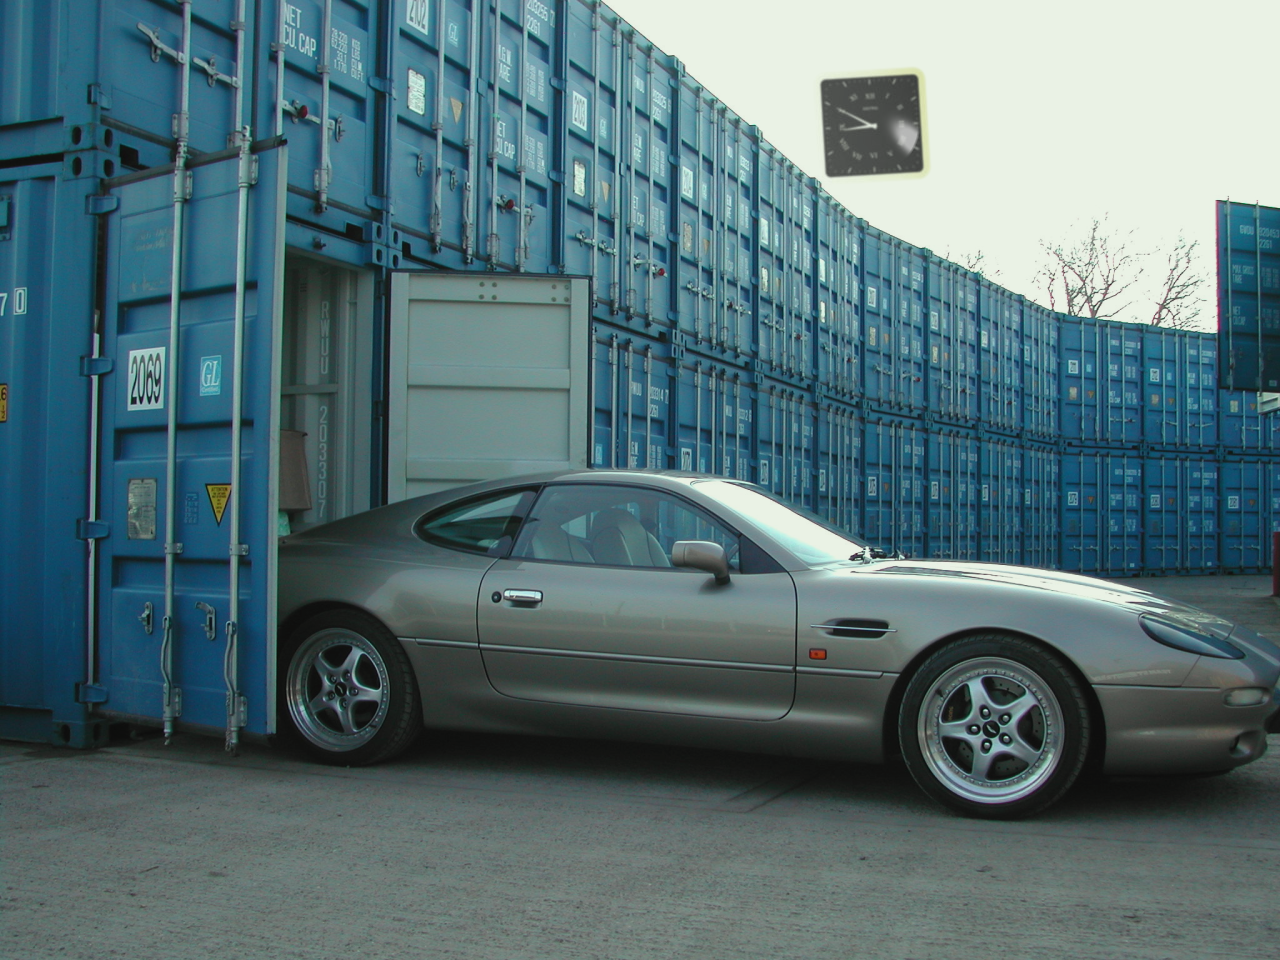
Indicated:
8.50
